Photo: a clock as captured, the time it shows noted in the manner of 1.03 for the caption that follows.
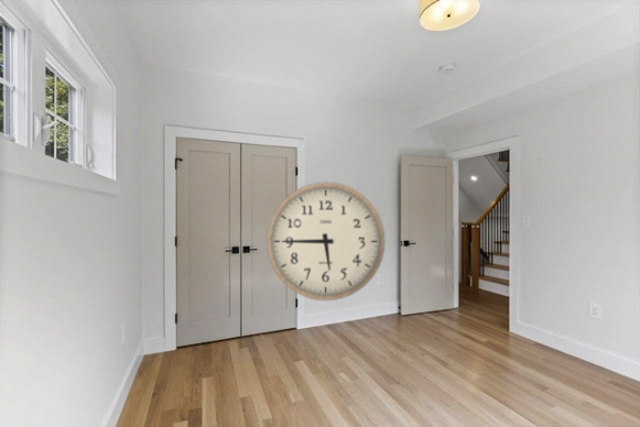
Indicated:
5.45
